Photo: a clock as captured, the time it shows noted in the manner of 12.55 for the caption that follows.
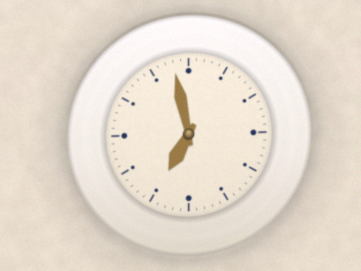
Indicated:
6.58
